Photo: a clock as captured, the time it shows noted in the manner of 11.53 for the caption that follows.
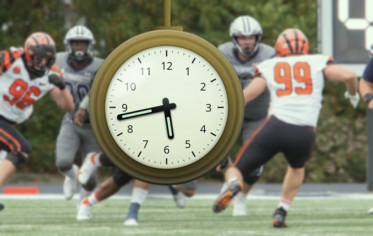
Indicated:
5.43
